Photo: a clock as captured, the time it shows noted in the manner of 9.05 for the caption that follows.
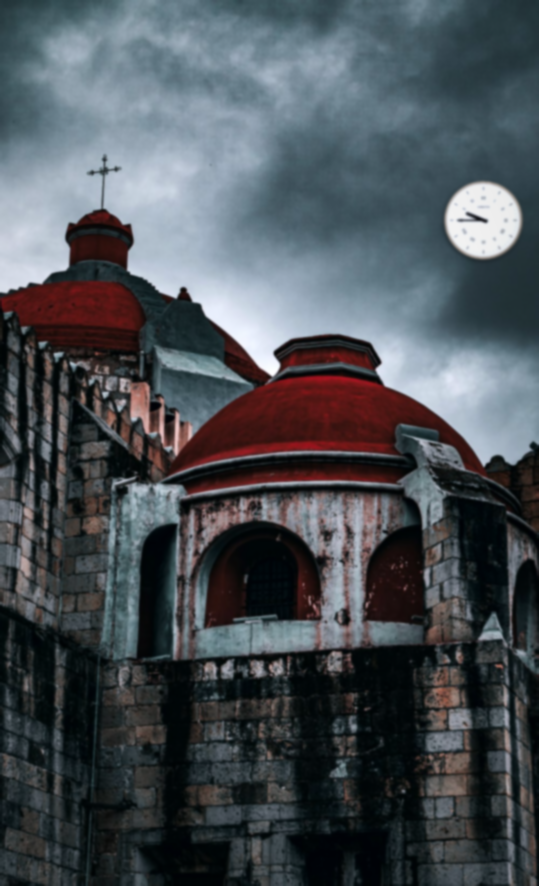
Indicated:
9.45
